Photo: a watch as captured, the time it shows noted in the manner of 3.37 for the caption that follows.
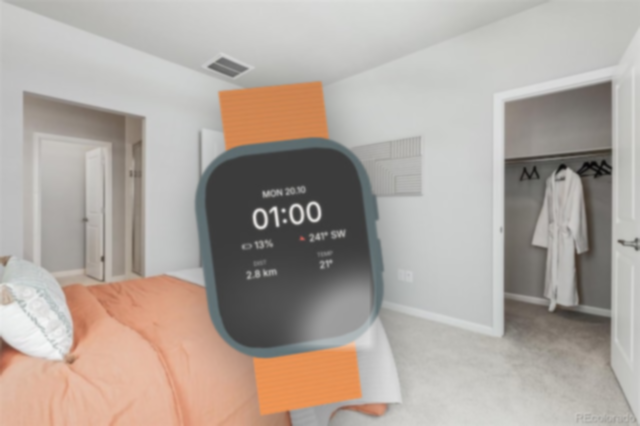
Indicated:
1.00
